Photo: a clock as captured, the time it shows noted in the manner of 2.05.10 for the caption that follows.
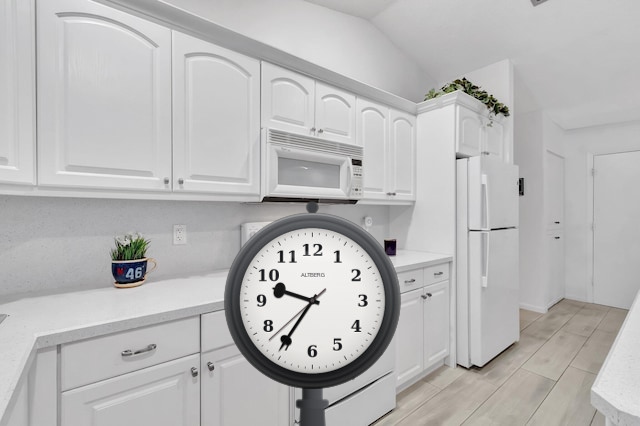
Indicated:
9.35.38
